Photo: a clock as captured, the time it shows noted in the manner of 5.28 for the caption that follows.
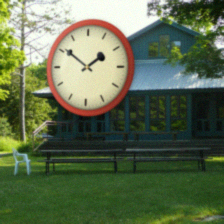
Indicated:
1.51
